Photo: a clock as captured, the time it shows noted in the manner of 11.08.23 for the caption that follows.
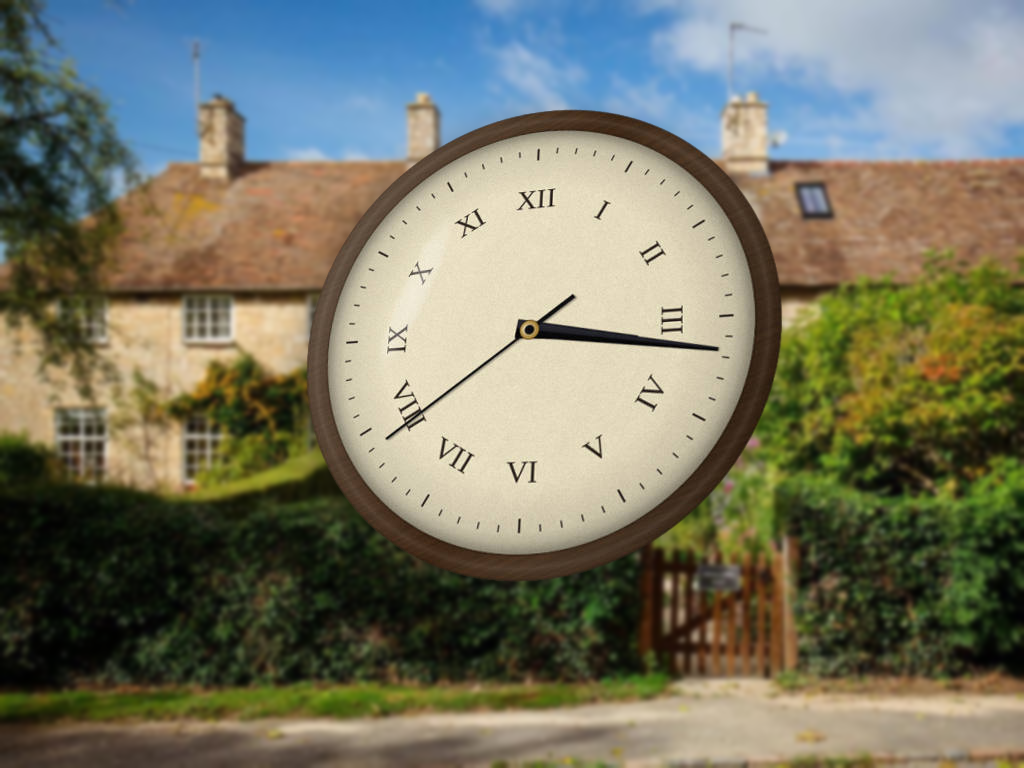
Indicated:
3.16.39
